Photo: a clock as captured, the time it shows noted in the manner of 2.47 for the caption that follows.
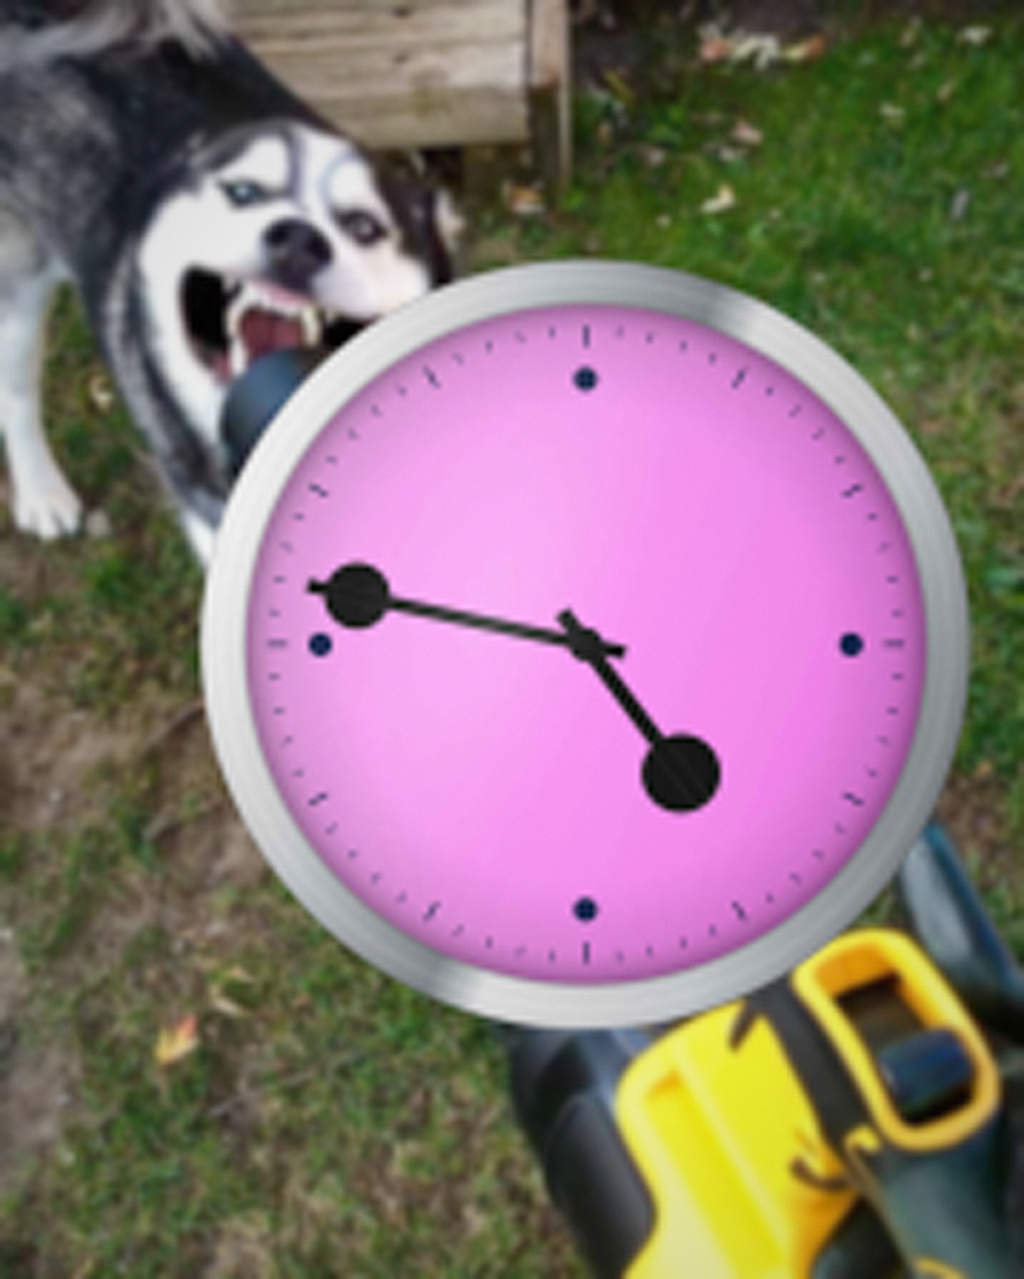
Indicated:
4.47
